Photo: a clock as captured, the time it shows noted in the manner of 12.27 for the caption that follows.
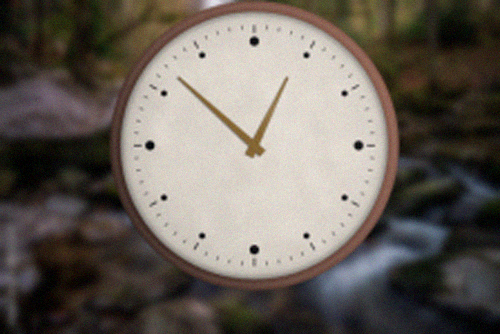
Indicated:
12.52
